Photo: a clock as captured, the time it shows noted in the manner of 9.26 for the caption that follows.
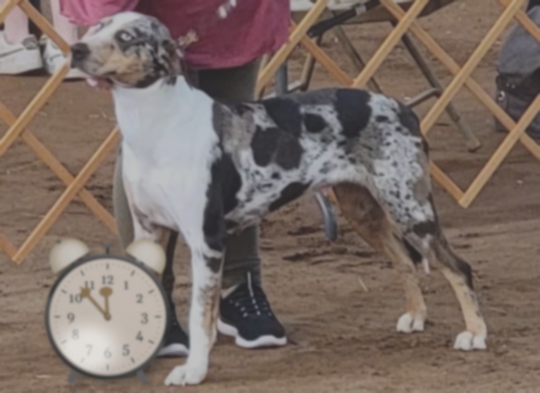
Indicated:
11.53
